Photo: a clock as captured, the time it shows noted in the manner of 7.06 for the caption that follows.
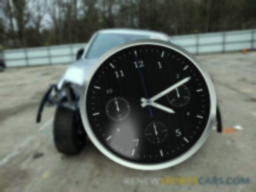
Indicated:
4.12
